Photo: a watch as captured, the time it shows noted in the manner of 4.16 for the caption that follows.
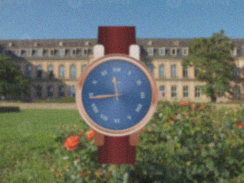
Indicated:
11.44
